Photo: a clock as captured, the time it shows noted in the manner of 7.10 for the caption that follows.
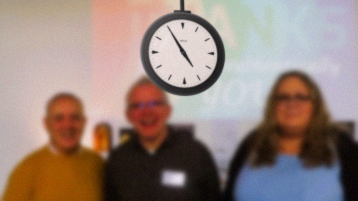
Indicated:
4.55
